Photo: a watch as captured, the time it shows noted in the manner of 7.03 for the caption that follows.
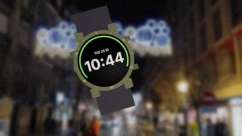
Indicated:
10.44
